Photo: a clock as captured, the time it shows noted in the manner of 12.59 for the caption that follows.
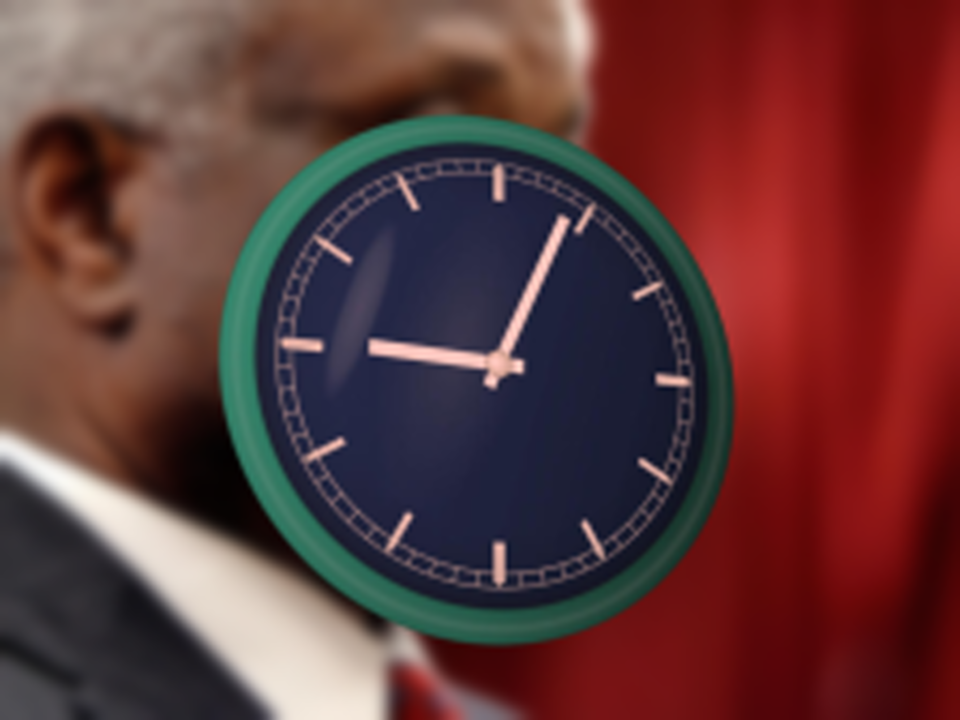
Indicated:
9.04
